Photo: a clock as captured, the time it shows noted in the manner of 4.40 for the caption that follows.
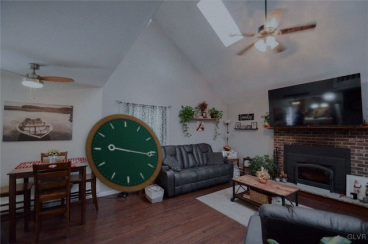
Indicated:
9.16
